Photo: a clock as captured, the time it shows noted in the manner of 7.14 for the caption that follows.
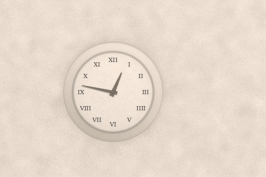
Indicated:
12.47
